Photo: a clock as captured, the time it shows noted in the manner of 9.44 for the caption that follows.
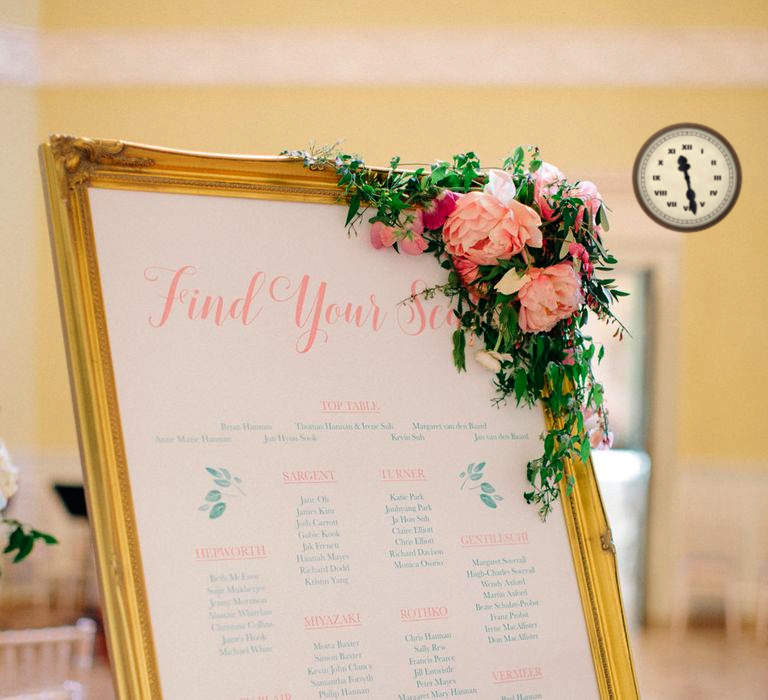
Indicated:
11.28
